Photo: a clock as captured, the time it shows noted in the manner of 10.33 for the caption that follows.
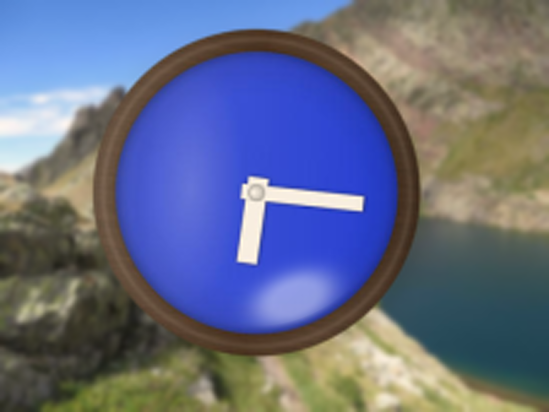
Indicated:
6.16
